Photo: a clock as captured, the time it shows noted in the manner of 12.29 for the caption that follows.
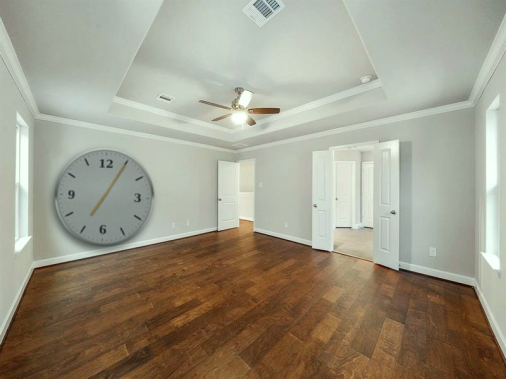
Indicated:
7.05
